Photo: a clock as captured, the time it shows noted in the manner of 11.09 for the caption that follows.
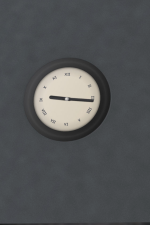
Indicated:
9.16
